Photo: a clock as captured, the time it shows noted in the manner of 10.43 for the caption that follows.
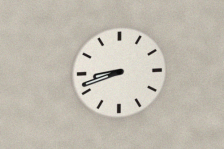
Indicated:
8.42
